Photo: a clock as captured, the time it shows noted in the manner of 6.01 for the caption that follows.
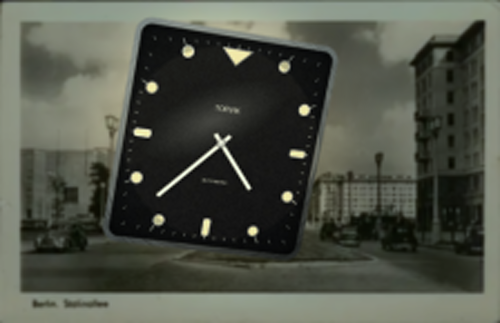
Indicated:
4.37
